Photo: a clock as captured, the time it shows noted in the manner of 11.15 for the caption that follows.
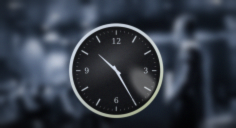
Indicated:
10.25
